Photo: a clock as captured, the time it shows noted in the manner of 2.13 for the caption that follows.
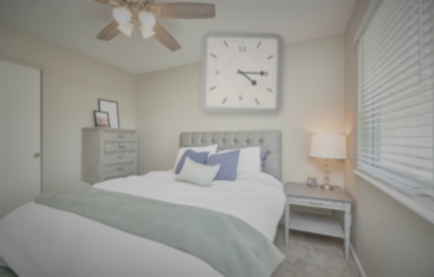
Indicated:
4.15
